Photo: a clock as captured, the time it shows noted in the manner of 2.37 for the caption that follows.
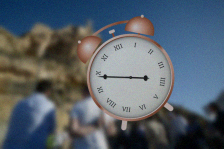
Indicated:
3.49
